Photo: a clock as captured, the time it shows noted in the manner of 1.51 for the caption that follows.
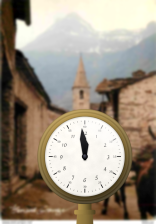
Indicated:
11.59
